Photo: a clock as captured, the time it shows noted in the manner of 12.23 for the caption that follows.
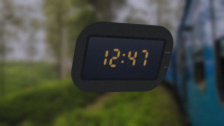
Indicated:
12.47
